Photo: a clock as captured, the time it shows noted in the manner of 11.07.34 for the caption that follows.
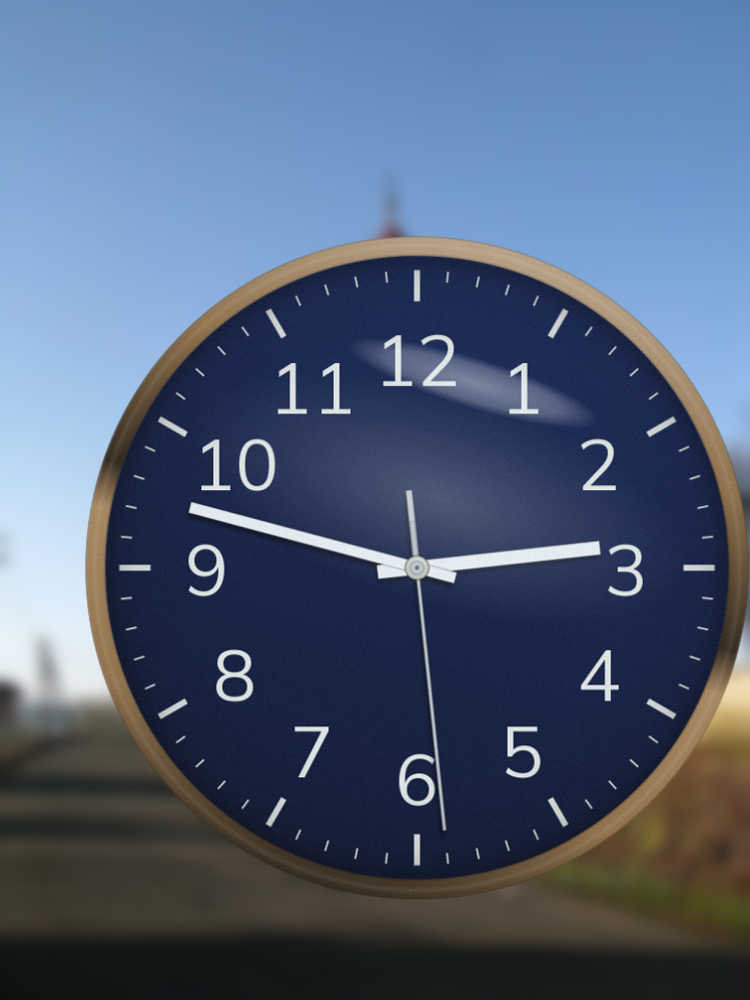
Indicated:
2.47.29
